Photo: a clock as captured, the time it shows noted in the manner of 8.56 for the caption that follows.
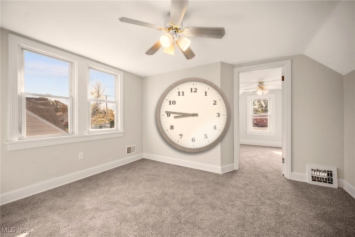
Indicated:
8.46
